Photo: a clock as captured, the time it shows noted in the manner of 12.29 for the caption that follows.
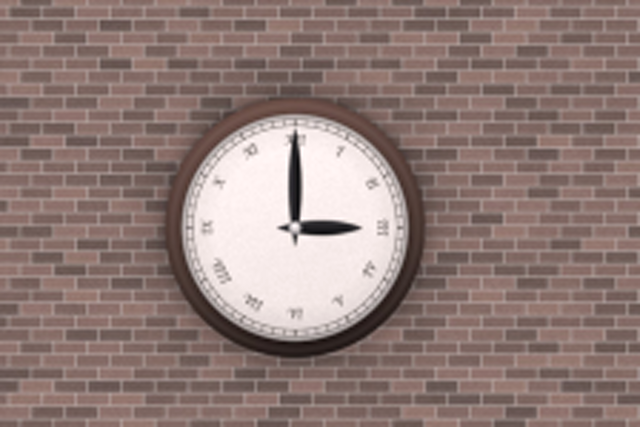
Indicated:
3.00
